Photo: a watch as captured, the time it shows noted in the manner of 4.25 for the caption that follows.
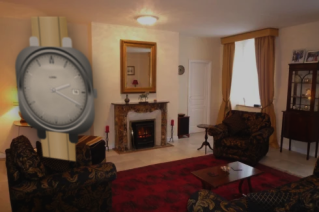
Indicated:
2.19
